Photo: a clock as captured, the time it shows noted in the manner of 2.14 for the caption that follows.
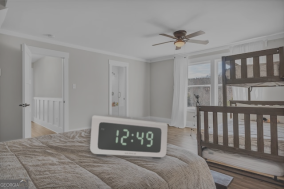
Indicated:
12.49
